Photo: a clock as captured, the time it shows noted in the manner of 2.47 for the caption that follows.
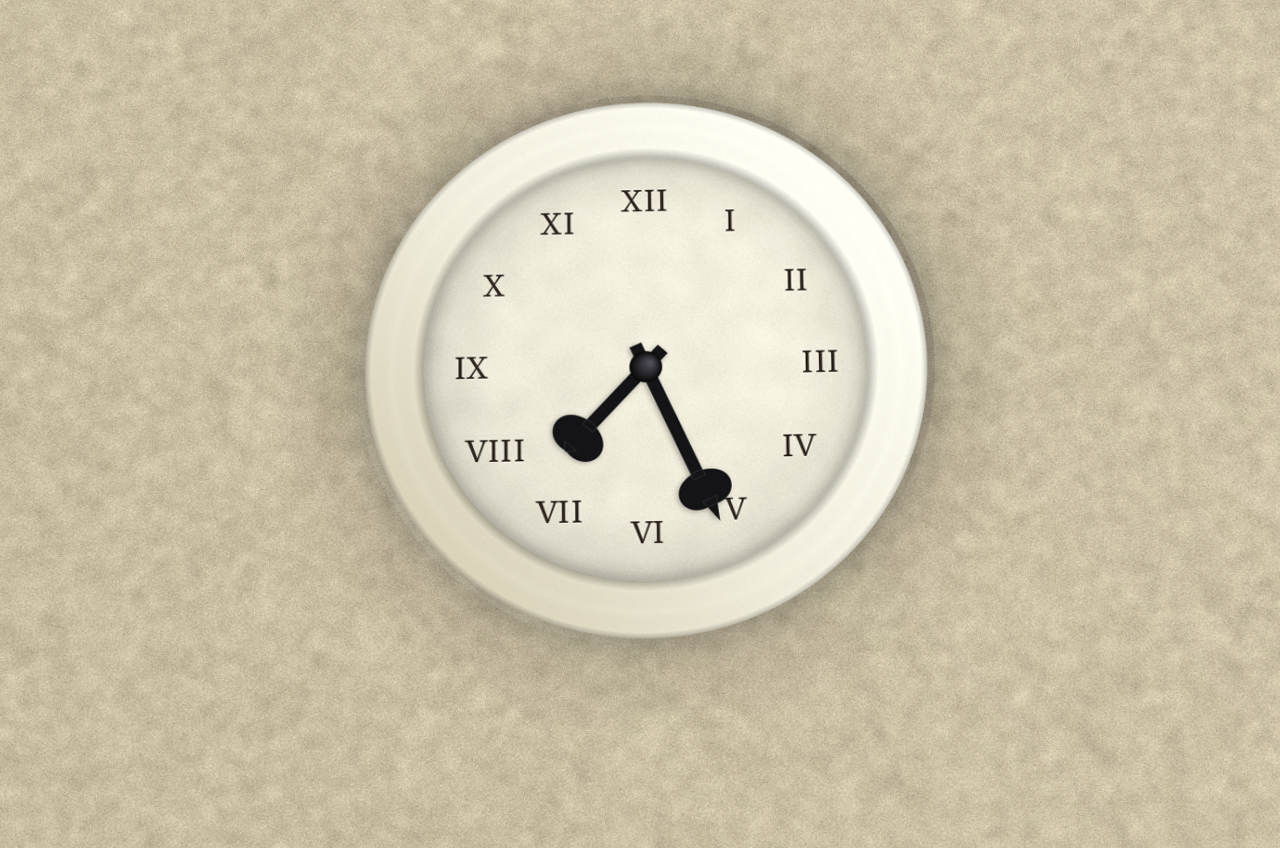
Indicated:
7.26
